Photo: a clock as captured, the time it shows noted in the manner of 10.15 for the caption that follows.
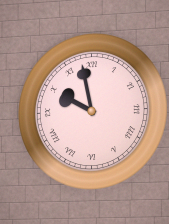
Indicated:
9.58
